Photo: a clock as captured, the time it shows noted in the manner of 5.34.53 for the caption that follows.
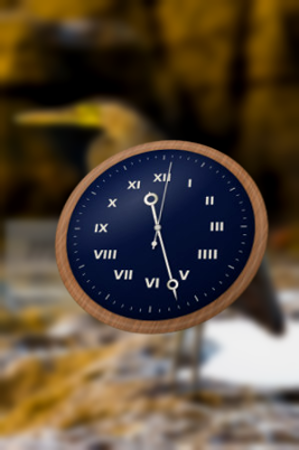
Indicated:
11.27.01
